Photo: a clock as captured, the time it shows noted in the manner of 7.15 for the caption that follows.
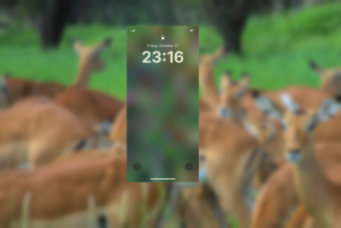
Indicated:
23.16
